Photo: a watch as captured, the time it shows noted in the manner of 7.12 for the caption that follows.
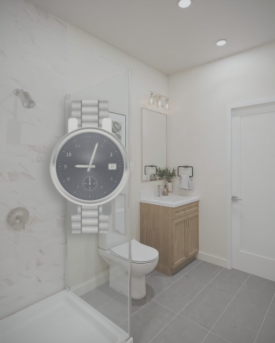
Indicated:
9.03
